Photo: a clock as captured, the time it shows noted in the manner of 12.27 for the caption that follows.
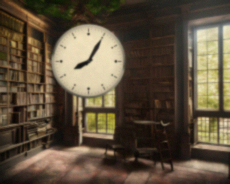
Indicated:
8.05
